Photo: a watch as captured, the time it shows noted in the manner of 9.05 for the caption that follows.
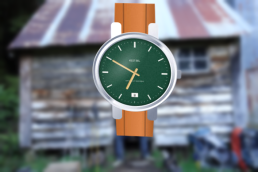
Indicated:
6.50
